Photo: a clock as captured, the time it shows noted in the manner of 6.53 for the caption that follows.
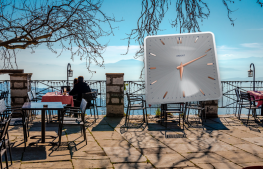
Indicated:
6.11
